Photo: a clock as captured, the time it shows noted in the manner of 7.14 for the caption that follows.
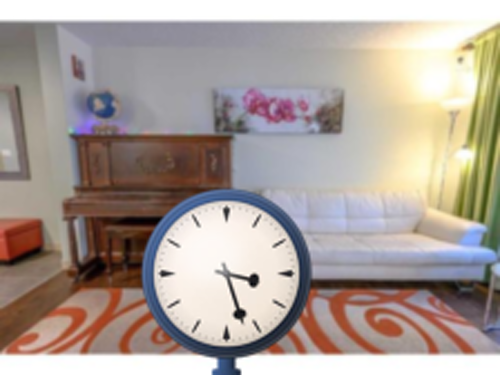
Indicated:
3.27
